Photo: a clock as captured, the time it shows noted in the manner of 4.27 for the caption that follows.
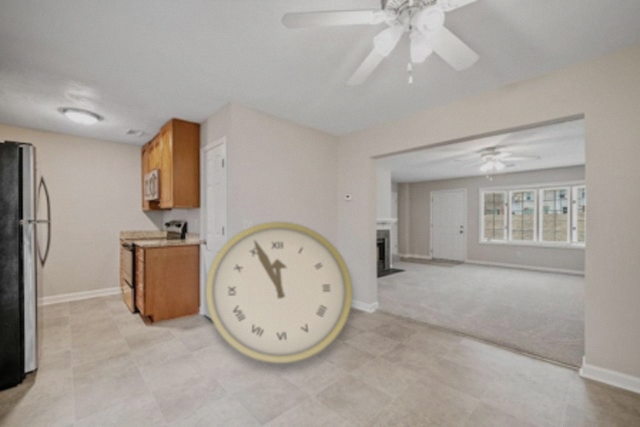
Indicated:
11.56
